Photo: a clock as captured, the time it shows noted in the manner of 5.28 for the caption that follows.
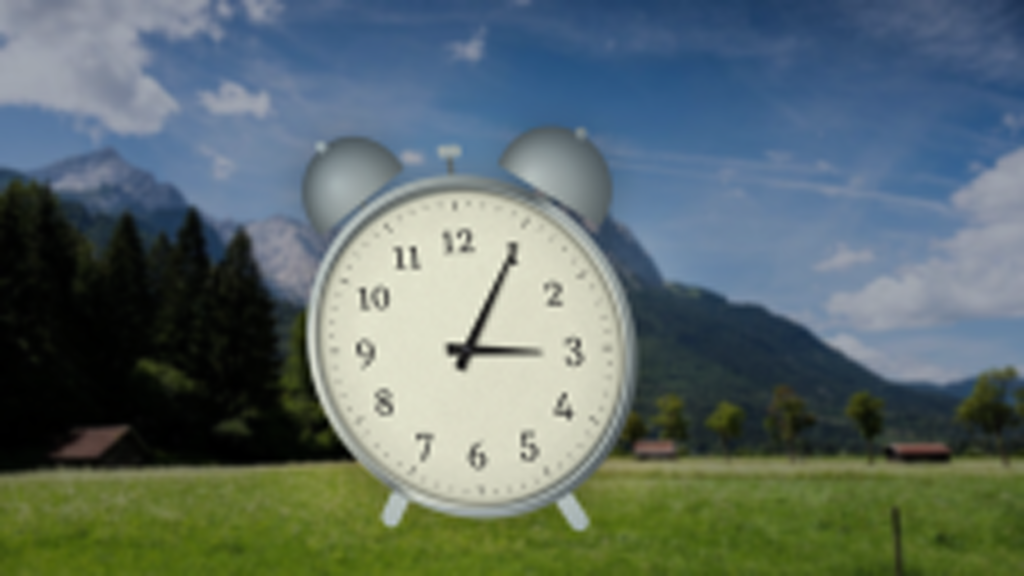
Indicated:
3.05
